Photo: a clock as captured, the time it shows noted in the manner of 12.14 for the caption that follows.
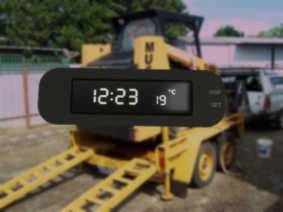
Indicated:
12.23
